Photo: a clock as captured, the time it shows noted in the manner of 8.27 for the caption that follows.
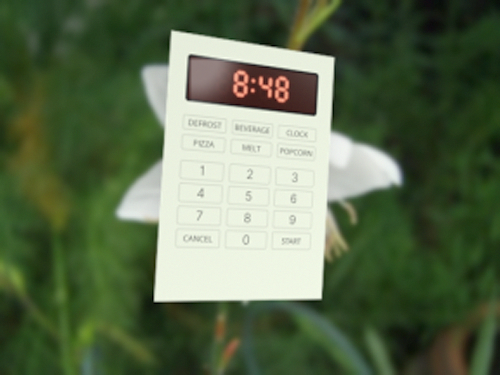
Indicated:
8.48
